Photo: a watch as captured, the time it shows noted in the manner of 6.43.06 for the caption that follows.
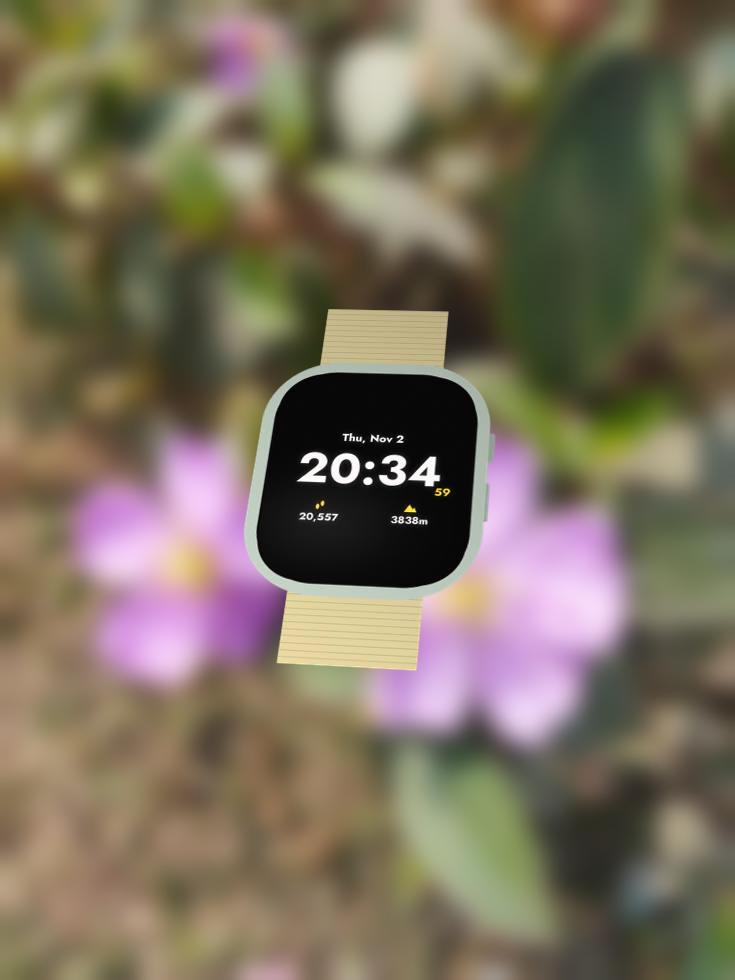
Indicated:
20.34.59
